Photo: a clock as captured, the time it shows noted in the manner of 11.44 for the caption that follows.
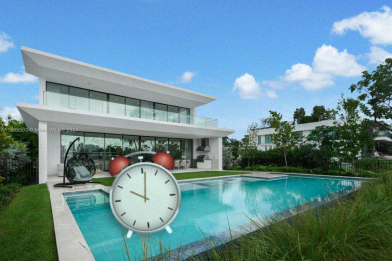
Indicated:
10.01
